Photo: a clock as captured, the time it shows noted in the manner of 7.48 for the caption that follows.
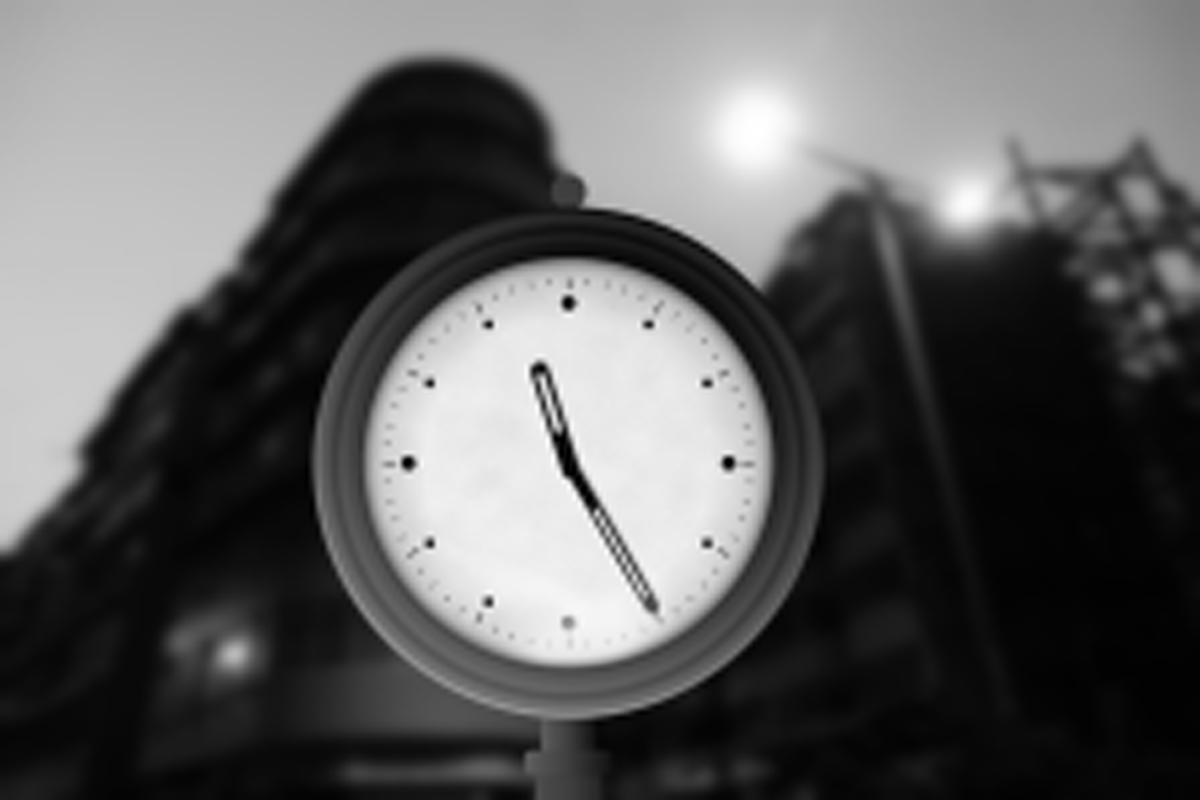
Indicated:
11.25
